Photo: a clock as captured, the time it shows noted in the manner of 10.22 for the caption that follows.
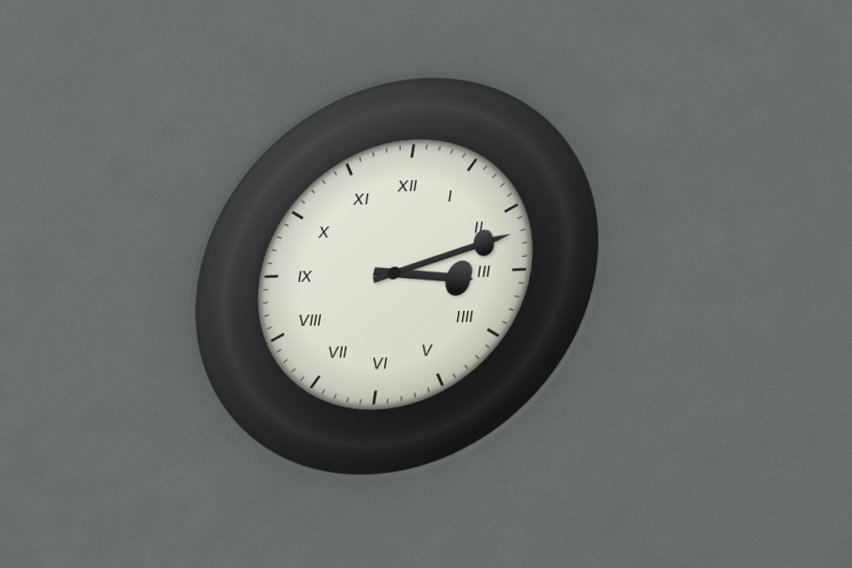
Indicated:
3.12
